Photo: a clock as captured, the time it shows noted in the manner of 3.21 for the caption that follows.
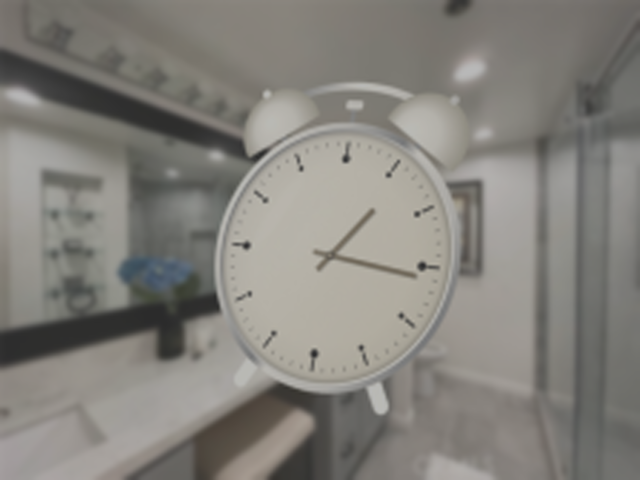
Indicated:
1.16
